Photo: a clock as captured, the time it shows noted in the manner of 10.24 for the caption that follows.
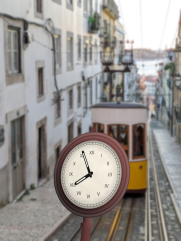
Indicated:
7.56
